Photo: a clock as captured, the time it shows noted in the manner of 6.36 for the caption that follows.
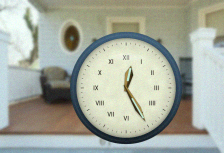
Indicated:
12.25
